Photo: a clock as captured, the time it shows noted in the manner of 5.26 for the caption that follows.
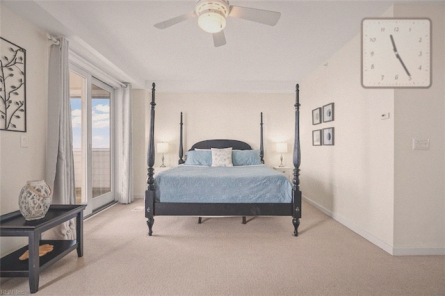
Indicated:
11.25
